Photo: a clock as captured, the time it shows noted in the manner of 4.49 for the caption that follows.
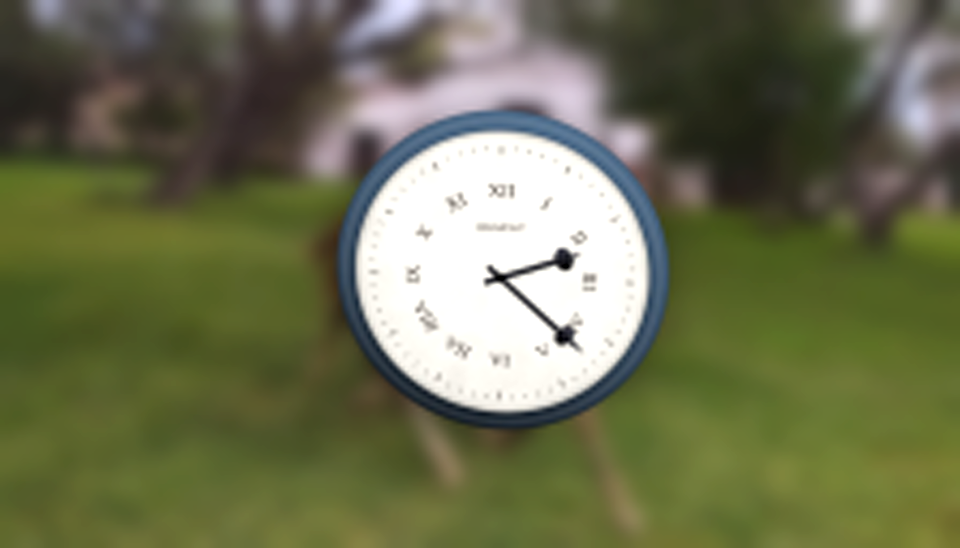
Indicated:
2.22
